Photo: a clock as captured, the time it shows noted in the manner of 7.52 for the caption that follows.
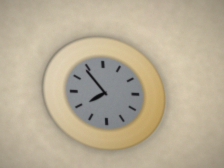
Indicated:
7.54
